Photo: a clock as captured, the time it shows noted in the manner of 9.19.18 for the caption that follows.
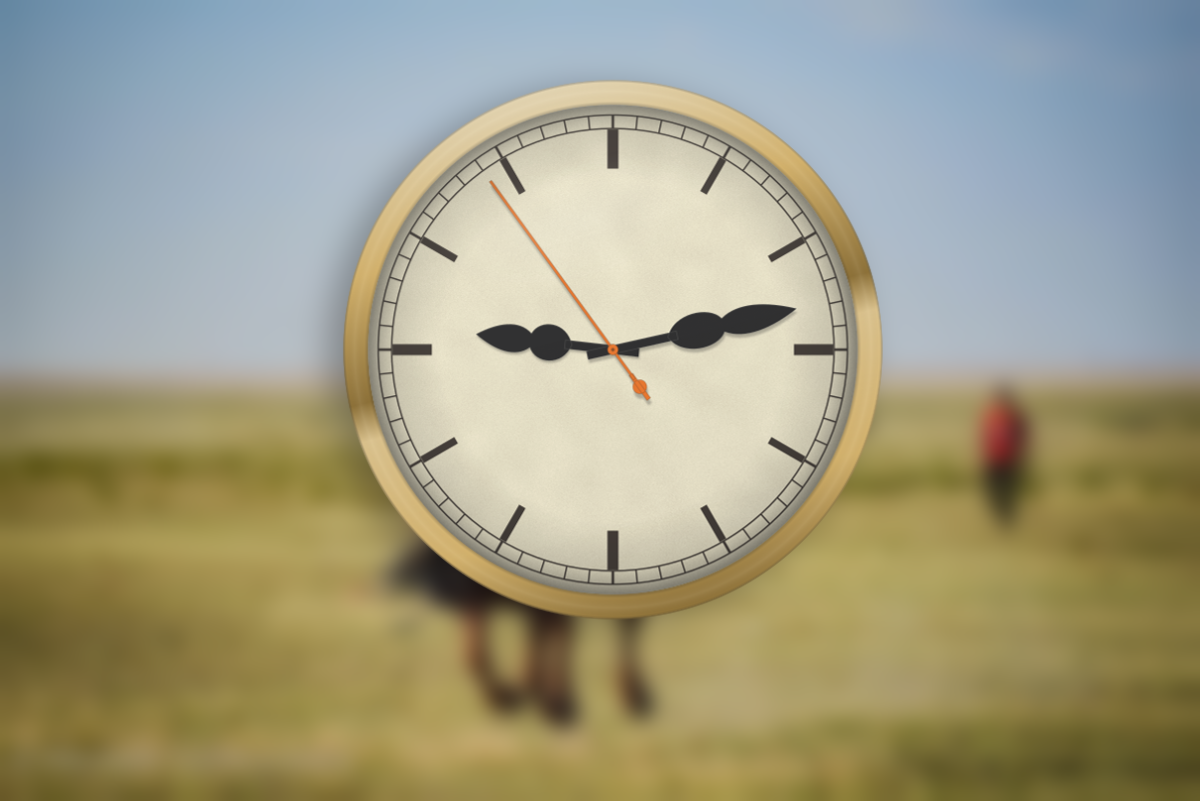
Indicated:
9.12.54
